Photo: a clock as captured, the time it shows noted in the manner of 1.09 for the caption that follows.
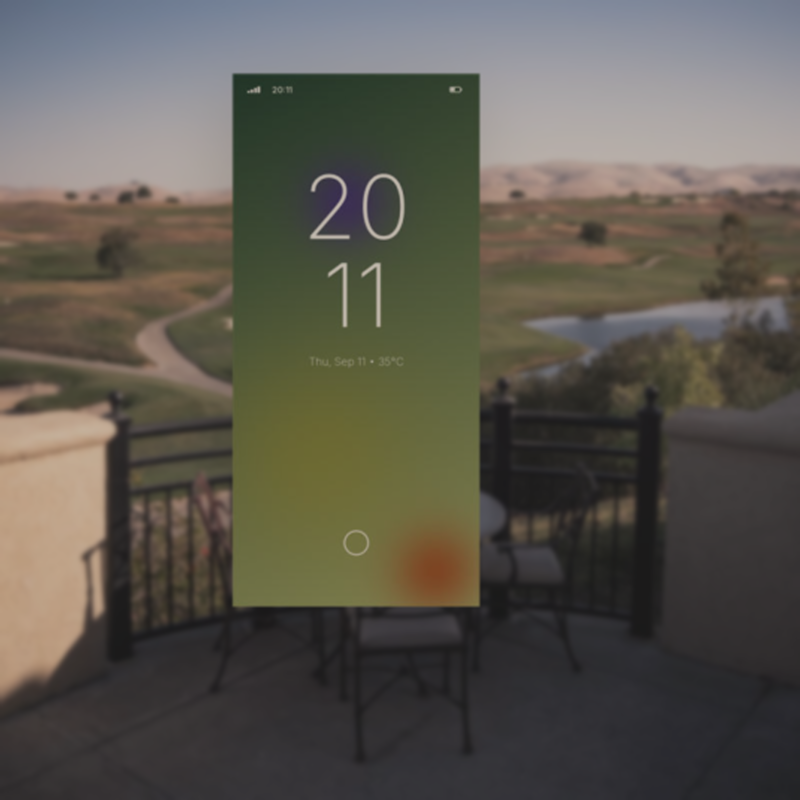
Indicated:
20.11
